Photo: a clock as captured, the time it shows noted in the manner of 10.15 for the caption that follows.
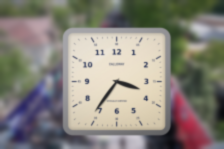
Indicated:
3.36
